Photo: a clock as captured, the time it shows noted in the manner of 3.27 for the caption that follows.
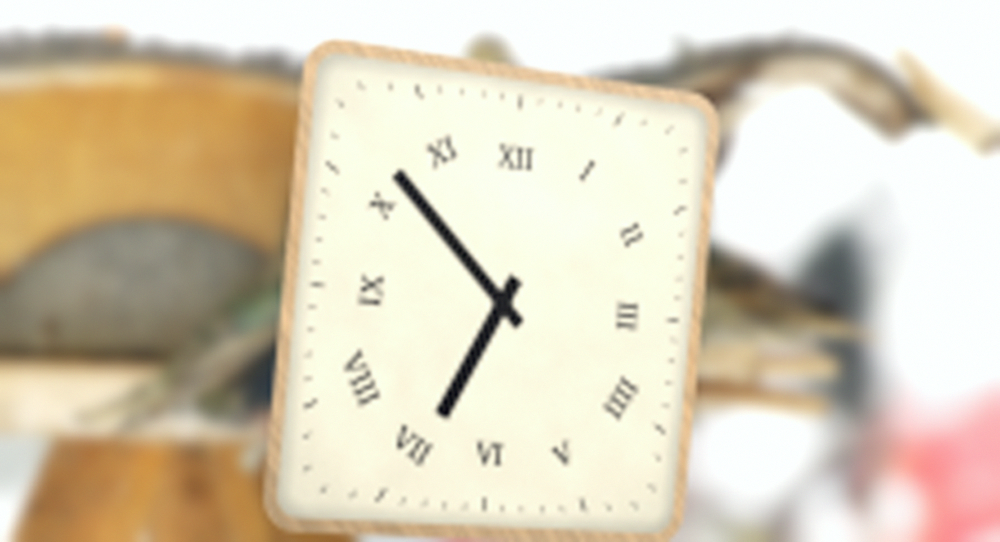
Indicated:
6.52
